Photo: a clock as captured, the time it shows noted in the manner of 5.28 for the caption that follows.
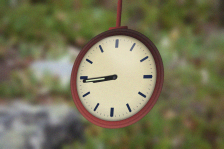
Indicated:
8.44
